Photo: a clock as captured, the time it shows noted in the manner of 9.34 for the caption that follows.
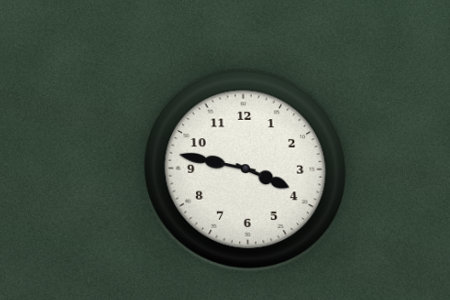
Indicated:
3.47
